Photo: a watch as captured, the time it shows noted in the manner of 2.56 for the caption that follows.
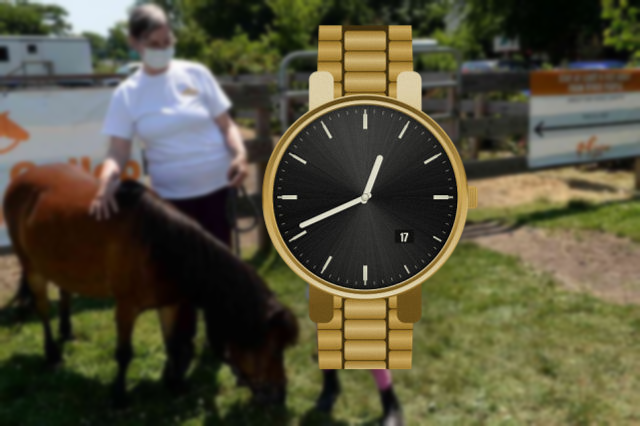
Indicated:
12.41
